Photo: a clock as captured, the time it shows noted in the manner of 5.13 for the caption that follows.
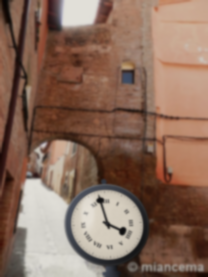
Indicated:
3.58
